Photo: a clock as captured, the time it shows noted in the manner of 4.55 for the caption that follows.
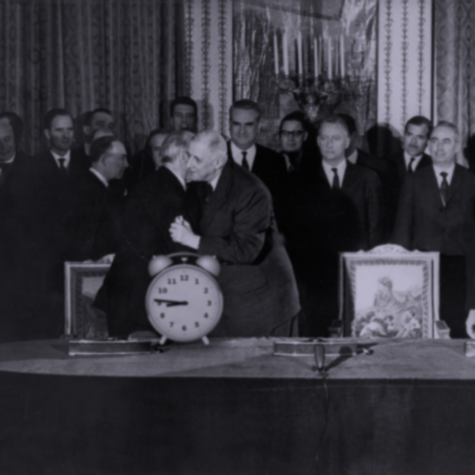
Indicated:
8.46
